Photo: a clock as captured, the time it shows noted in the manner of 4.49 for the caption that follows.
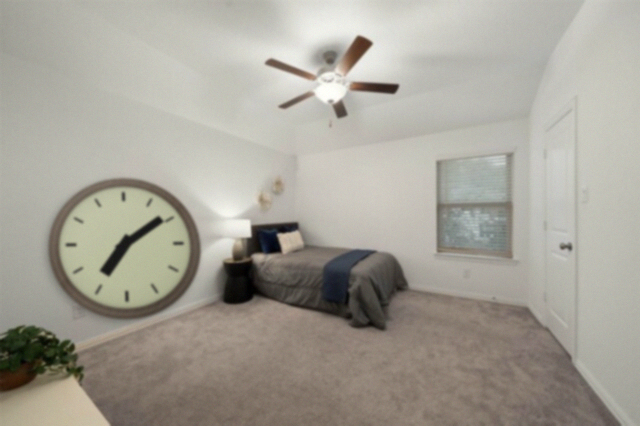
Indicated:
7.09
